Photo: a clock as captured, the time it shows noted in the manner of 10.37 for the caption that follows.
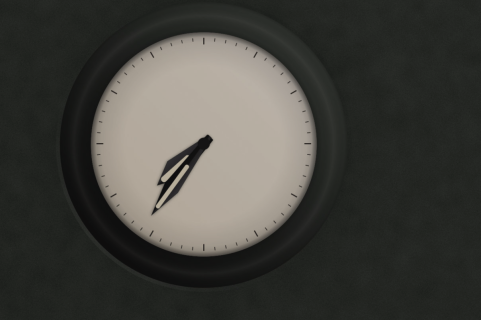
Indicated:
7.36
